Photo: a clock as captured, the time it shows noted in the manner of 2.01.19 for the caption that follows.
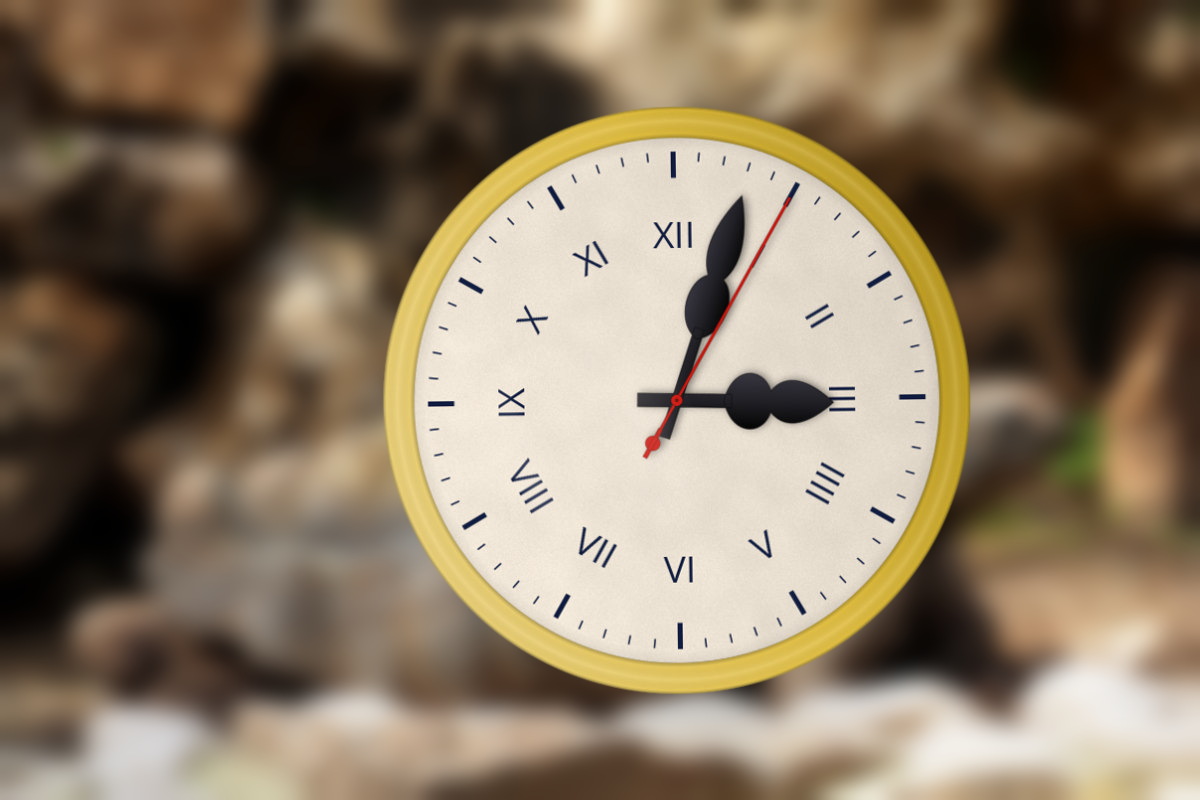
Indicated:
3.03.05
